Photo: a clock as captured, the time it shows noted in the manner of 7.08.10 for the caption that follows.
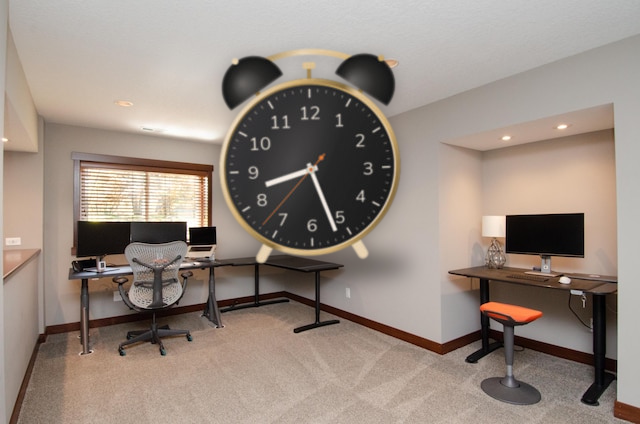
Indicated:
8.26.37
